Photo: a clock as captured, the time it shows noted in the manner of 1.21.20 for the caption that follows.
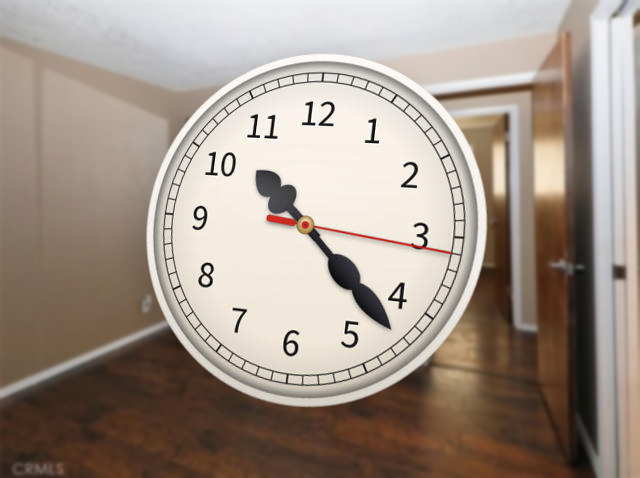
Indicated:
10.22.16
